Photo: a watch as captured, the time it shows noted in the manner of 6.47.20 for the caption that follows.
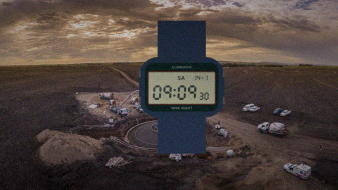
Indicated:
9.09.30
